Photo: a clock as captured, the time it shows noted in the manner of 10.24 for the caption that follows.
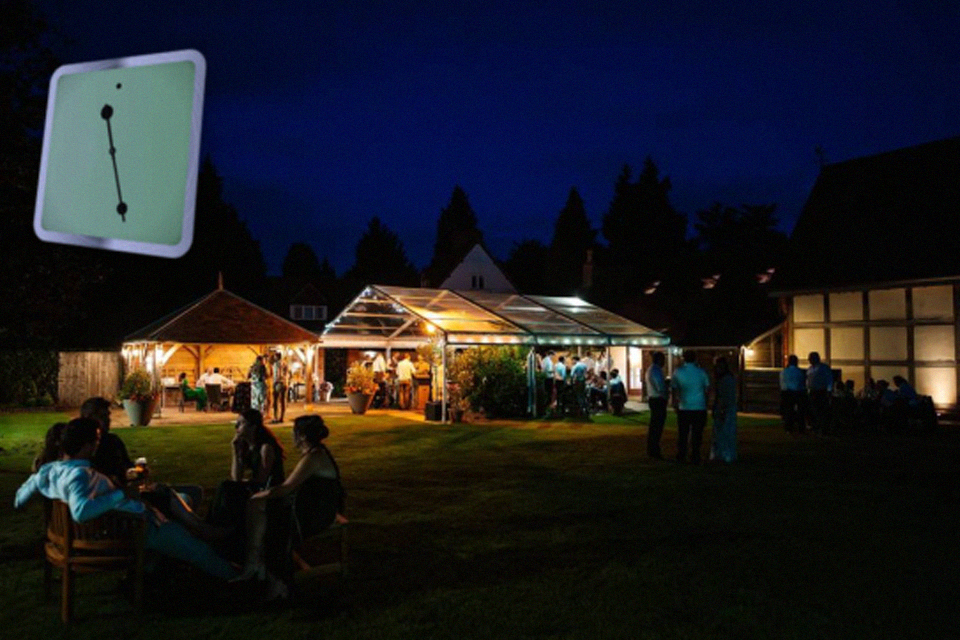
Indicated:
11.27
